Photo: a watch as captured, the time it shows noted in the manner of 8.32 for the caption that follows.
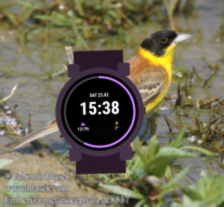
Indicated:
15.38
